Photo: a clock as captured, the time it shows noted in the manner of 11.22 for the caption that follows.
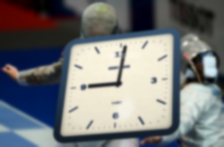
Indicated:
9.01
